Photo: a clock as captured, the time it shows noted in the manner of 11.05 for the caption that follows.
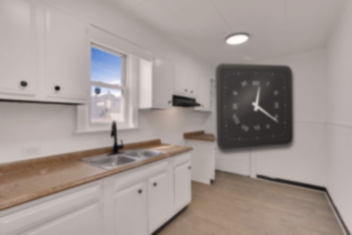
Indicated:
12.21
